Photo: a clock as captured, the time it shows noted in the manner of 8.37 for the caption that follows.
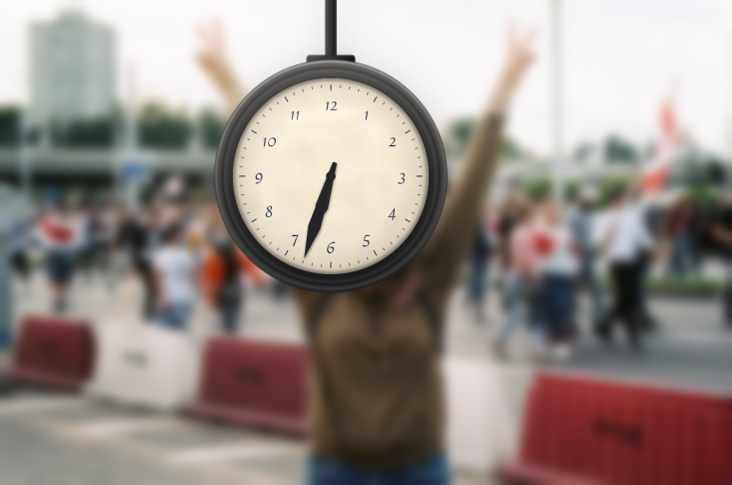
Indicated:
6.33
